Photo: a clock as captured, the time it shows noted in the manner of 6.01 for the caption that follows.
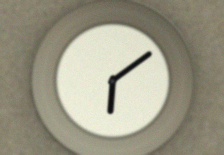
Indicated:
6.09
